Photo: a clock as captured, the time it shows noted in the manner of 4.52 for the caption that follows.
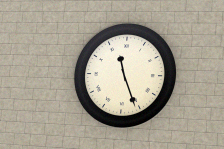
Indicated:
11.26
